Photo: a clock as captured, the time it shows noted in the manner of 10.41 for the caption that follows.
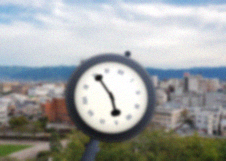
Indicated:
4.51
